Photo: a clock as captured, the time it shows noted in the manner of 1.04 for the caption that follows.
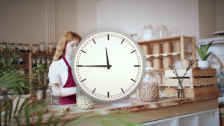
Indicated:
11.45
